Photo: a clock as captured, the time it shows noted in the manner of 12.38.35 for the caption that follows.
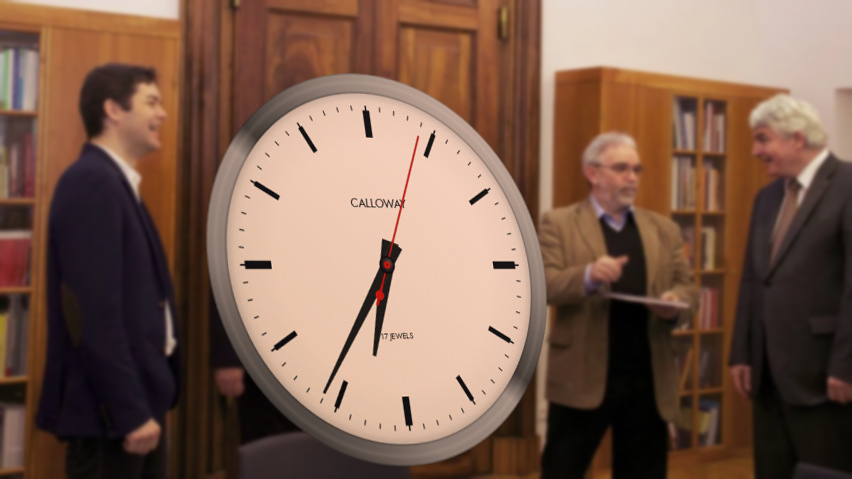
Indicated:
6.36.04
